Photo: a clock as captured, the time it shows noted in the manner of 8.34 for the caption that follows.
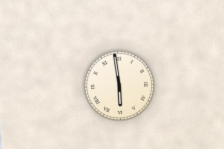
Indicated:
5.59
